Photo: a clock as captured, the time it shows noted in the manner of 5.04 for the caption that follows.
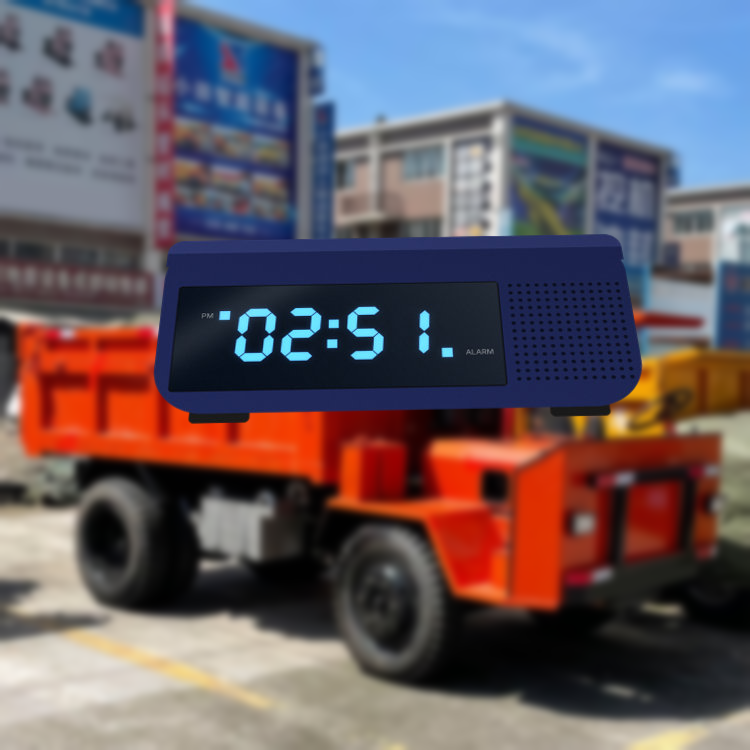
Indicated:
2.51
